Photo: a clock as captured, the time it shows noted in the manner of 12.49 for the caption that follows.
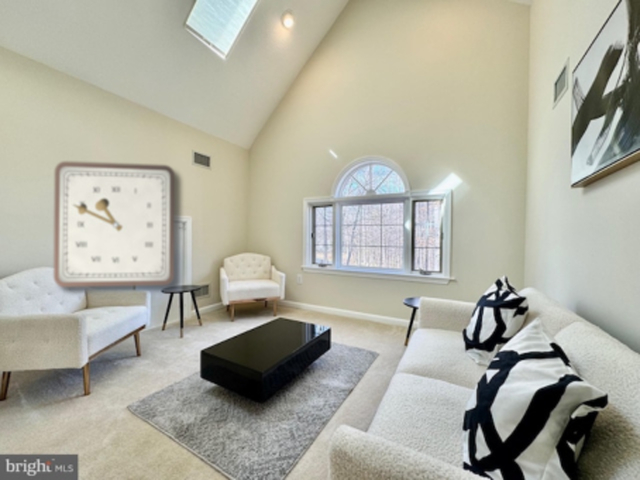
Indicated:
10.49
